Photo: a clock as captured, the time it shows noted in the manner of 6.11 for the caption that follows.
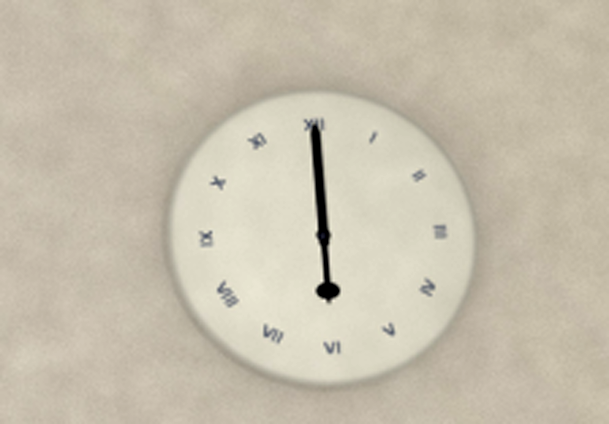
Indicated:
6.00
